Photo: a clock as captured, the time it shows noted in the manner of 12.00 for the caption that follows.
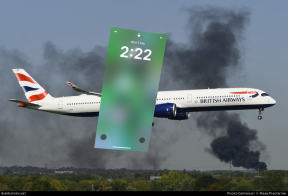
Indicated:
2.22
